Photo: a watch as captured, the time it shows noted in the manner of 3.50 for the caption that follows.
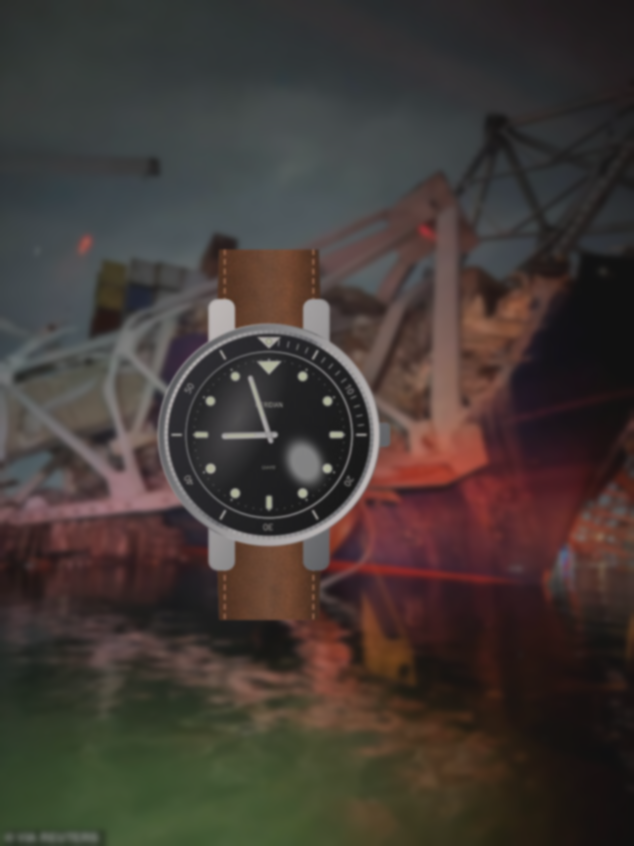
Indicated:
8.57
